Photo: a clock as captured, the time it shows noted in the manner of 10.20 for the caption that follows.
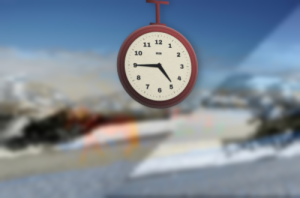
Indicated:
4.45
